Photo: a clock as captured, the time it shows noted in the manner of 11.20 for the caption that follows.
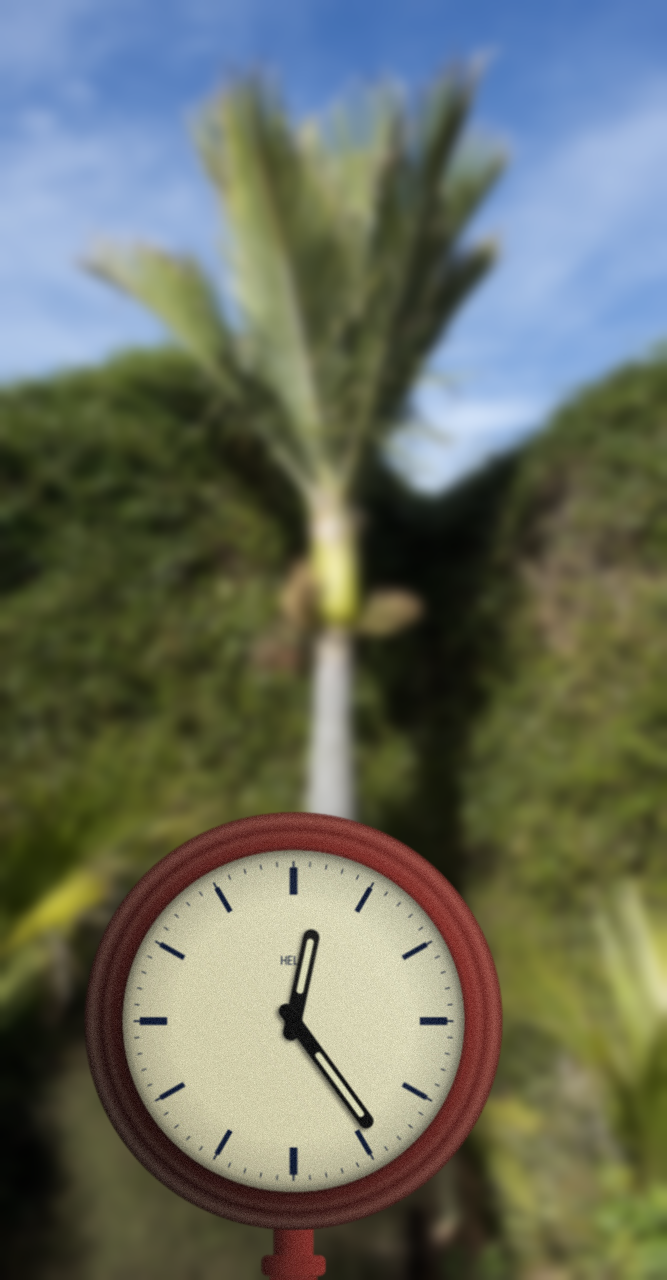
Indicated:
12.24
